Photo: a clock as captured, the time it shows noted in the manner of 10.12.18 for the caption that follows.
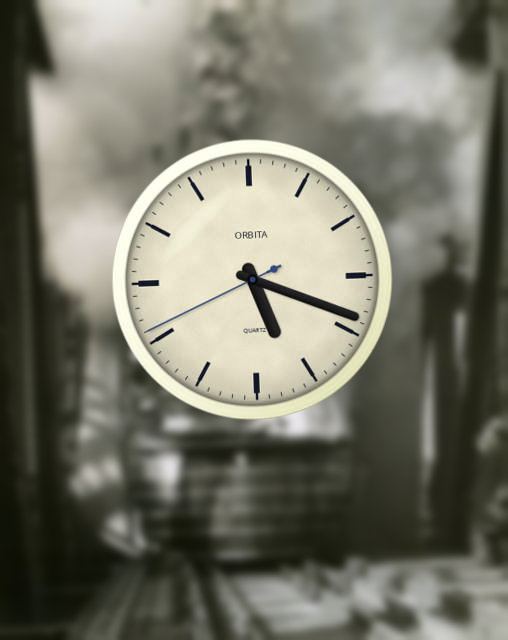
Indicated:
5.18.41
